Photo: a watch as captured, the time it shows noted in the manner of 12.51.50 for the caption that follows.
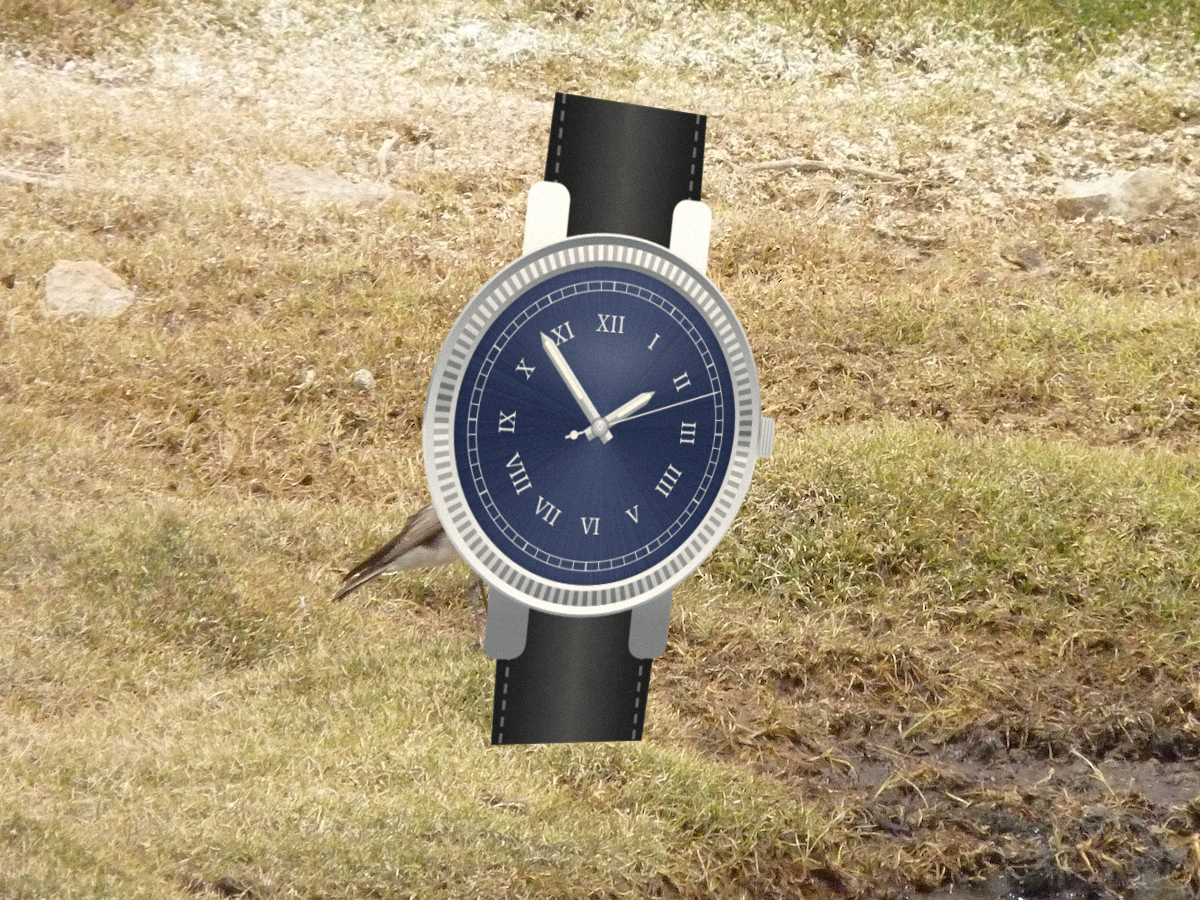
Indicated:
1.53.12
